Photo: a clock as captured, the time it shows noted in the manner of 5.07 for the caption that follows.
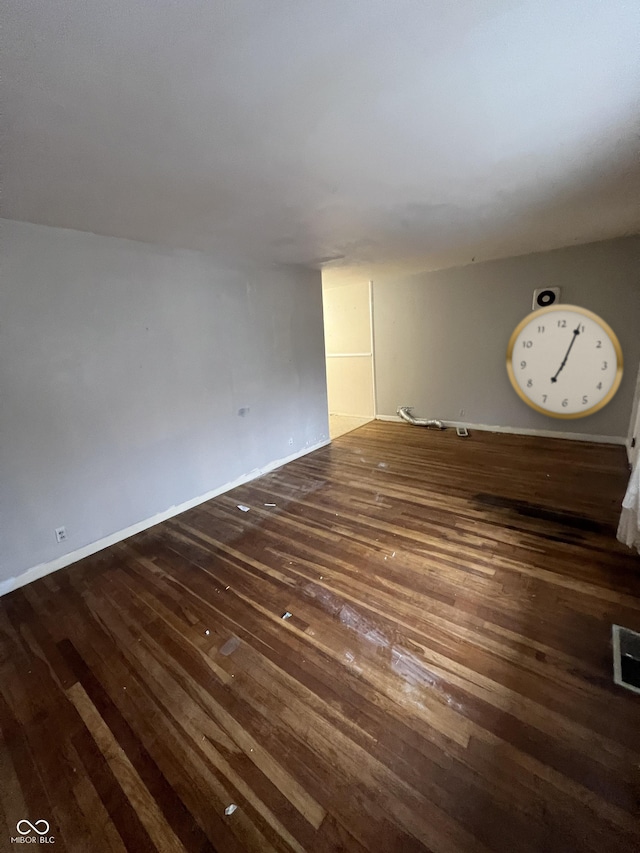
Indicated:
7.04
